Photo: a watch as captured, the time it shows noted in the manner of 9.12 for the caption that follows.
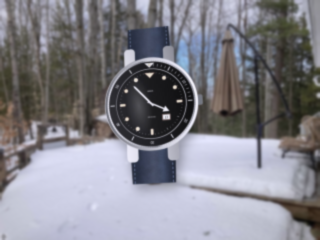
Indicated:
3.53
